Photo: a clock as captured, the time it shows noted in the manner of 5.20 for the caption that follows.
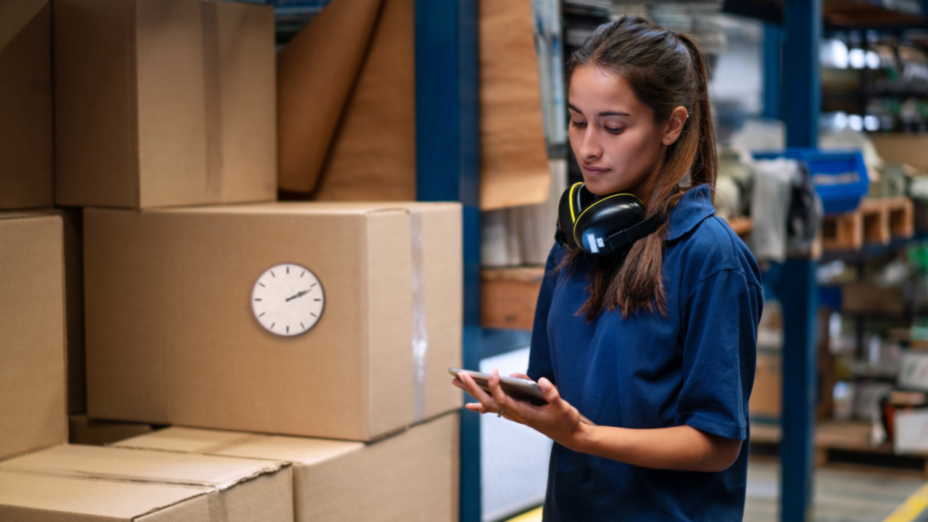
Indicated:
2.11
